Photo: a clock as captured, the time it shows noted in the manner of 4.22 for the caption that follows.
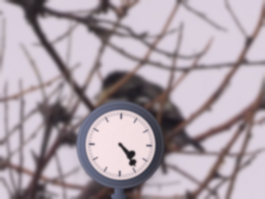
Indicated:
4.24
